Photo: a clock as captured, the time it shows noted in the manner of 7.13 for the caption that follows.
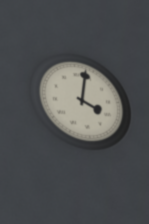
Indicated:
4.03
